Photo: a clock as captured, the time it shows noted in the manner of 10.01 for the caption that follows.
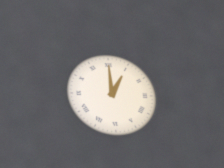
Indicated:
1.00
